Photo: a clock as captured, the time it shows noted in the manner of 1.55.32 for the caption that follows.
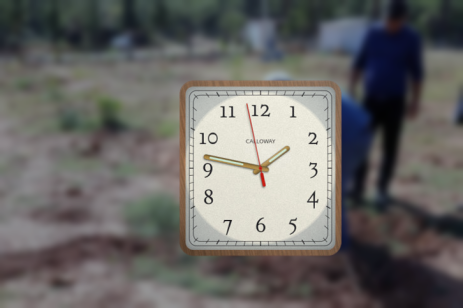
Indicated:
1.46.58
